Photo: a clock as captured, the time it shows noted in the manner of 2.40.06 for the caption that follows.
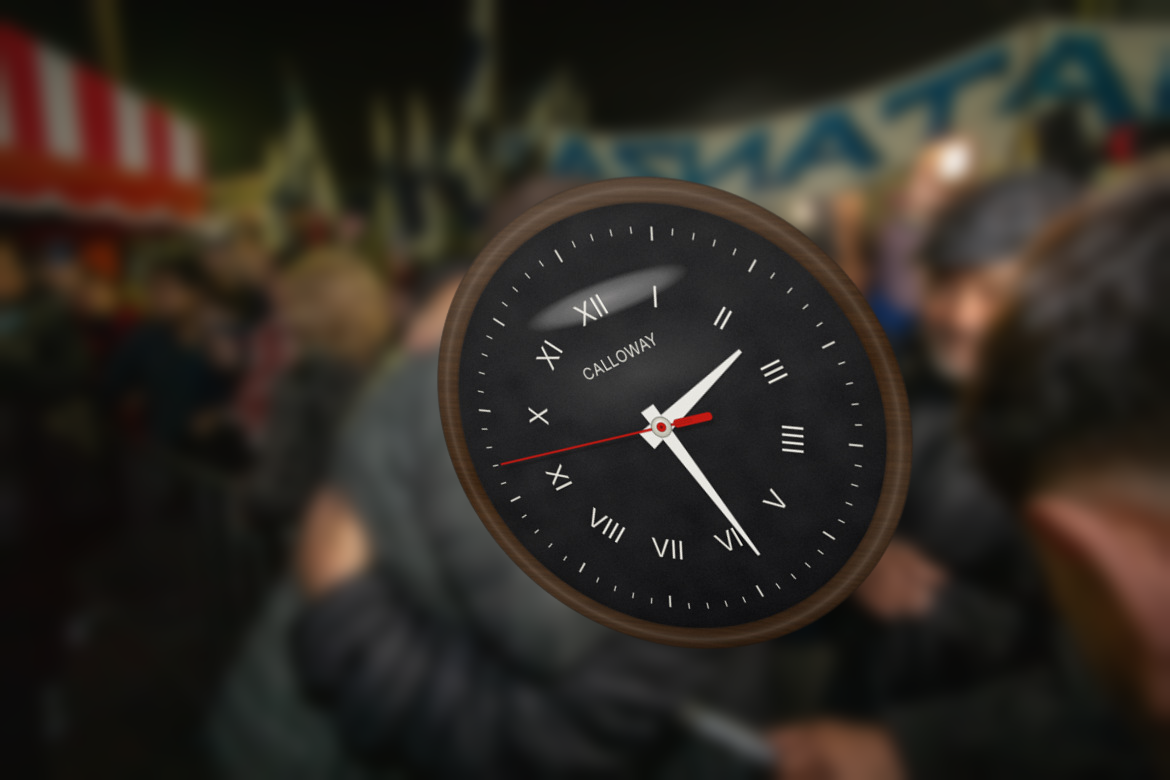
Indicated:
2.28.47
